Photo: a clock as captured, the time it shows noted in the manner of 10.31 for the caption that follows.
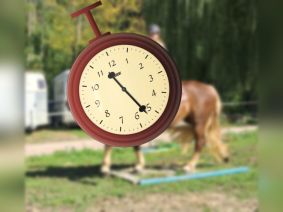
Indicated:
11.27
